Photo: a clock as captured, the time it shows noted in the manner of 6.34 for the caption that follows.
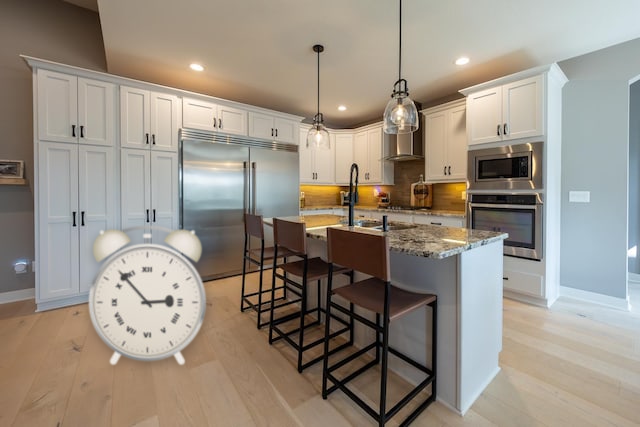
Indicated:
2.53
